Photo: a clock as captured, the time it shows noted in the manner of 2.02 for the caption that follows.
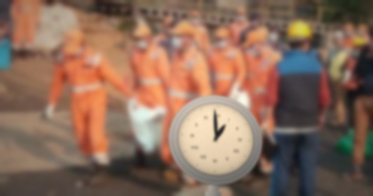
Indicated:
12.59
